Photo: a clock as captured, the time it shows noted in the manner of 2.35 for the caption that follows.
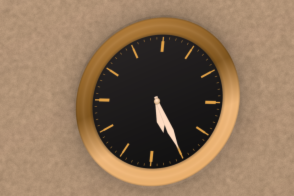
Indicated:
5.25
